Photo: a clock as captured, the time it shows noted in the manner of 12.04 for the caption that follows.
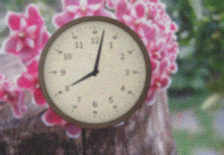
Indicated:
8.02
